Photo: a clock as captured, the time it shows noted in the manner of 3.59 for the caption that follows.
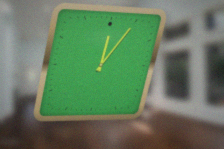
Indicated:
12.05
